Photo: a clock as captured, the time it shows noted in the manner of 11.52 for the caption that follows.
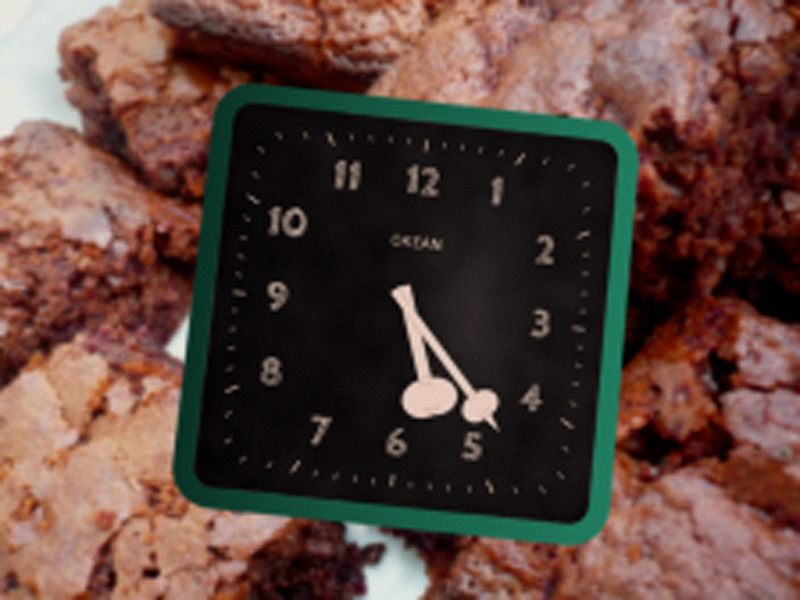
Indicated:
5.23
